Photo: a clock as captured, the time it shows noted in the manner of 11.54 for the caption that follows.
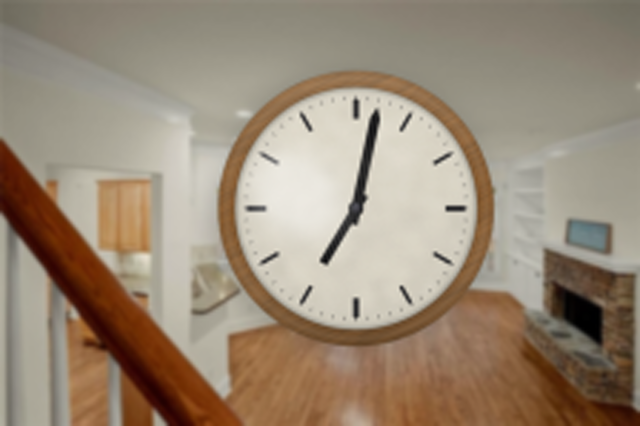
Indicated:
7.02
